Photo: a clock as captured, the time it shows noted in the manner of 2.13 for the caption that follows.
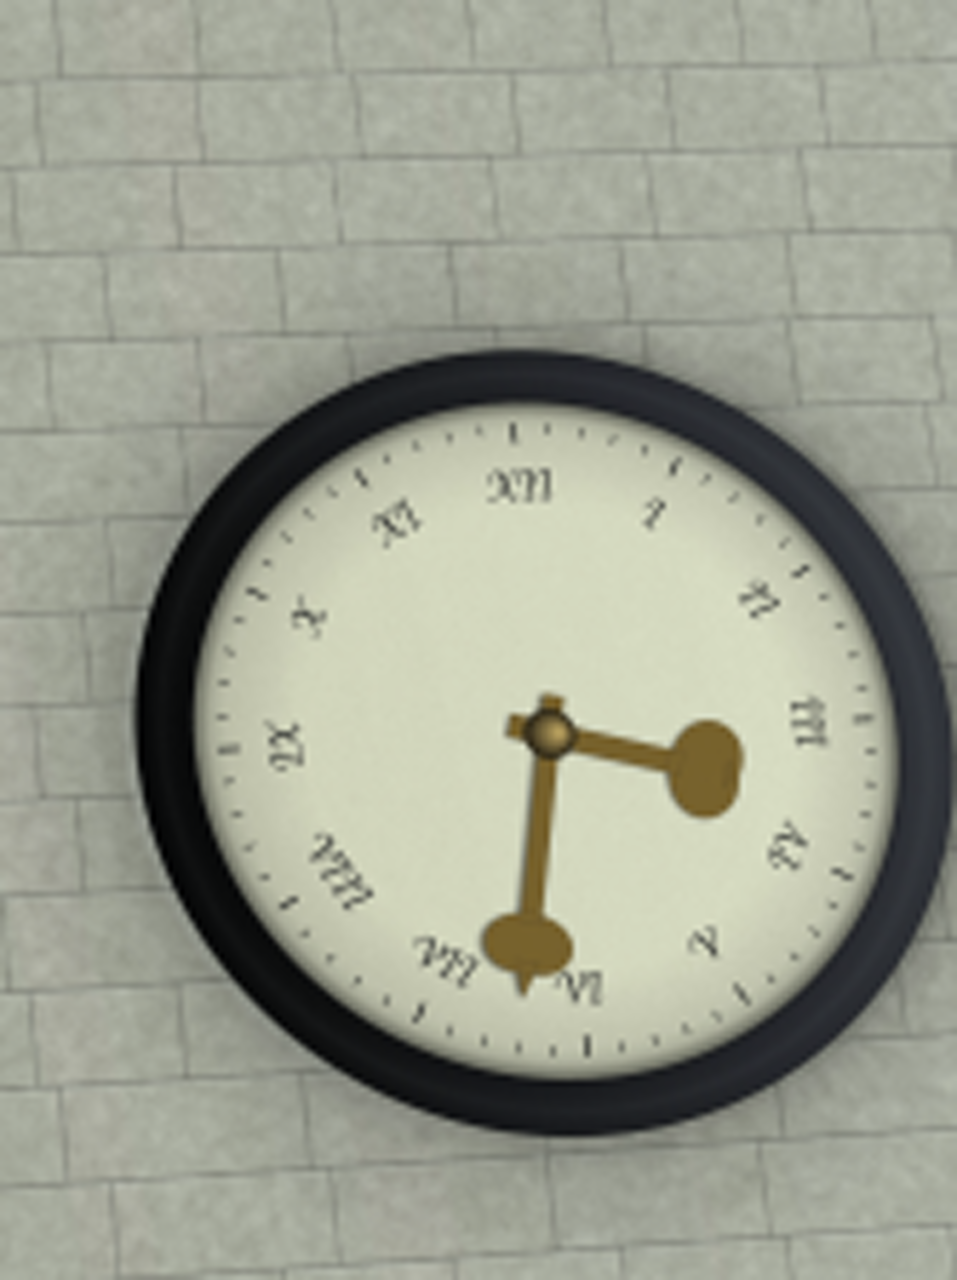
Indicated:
3.32
